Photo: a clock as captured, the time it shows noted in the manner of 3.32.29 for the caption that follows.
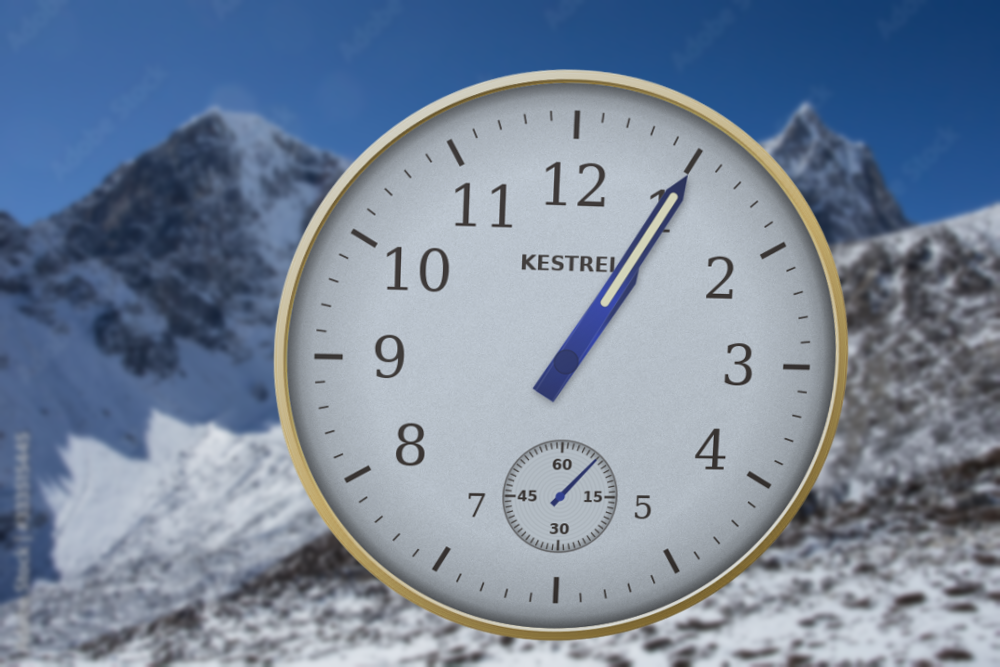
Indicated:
1.05.07
